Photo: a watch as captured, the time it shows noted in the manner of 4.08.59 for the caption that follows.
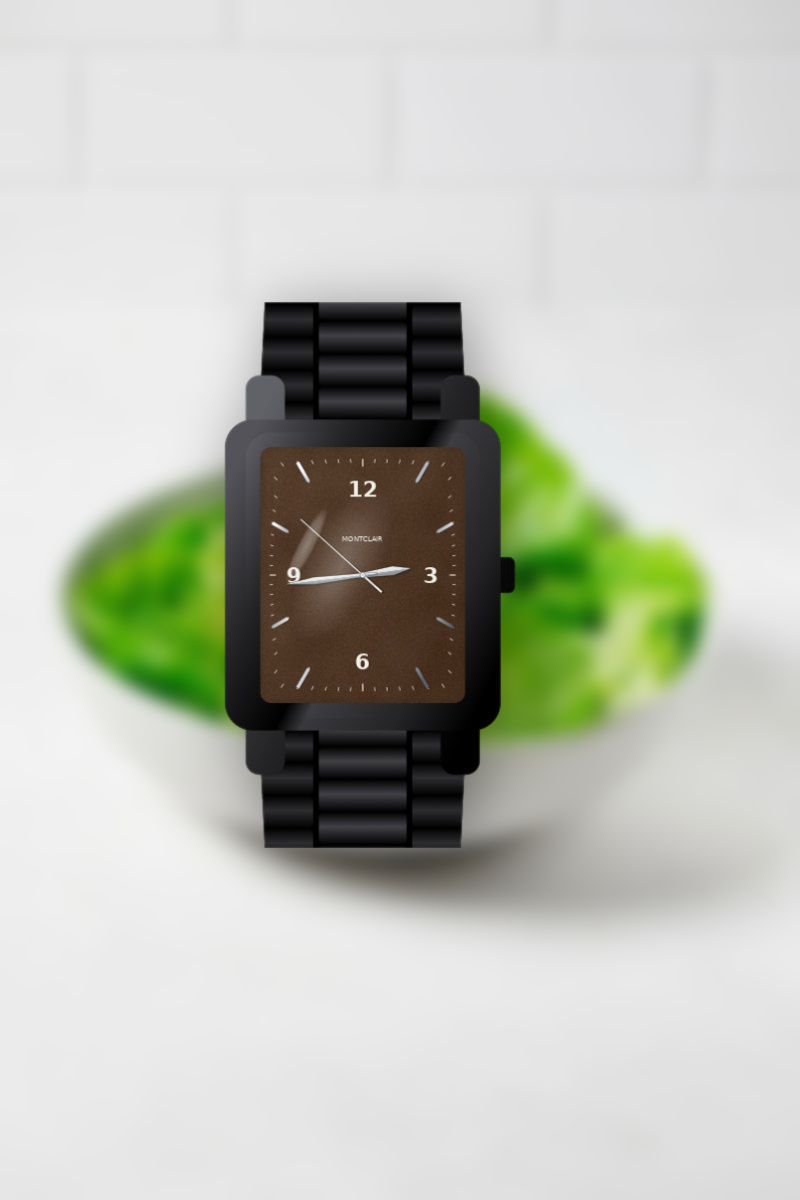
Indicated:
2.43.52
